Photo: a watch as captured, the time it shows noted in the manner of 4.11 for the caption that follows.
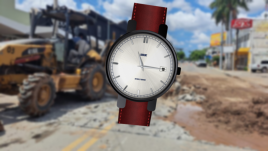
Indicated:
11.15
